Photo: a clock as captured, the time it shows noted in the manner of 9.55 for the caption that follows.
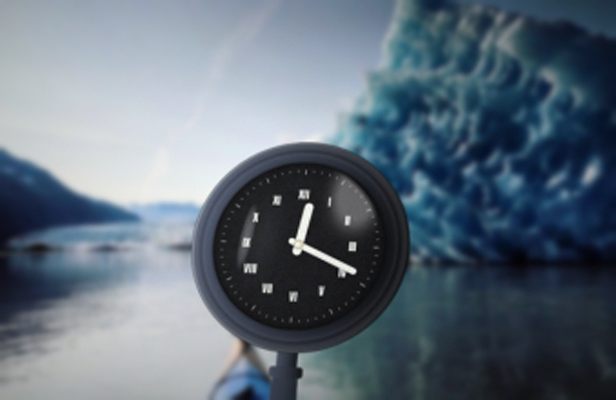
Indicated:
12.19
